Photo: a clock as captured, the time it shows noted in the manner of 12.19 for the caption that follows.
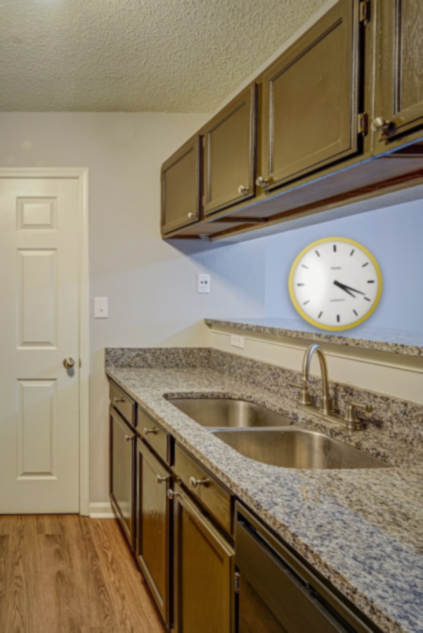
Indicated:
4.19
